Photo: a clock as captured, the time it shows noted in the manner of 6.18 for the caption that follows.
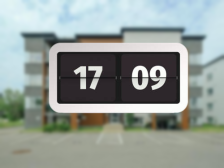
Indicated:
17.09
